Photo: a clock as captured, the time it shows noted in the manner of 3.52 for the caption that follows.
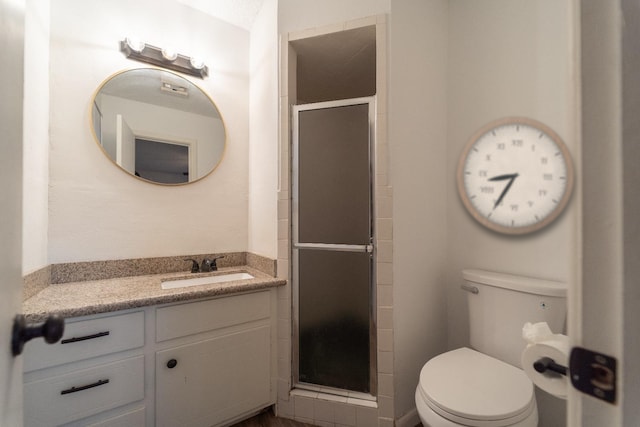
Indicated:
8.35
